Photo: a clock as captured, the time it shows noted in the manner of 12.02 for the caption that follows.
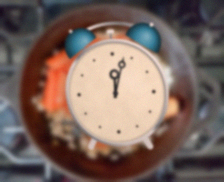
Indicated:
12.03
